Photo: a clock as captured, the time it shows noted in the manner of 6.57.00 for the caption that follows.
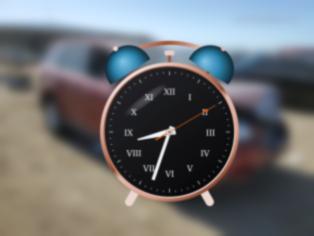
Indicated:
8.33.10
